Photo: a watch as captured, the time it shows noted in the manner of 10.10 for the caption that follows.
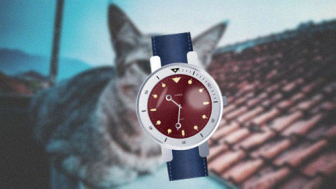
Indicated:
10.32
